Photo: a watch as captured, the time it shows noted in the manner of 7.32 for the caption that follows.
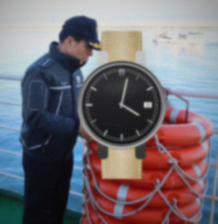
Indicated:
4.02
